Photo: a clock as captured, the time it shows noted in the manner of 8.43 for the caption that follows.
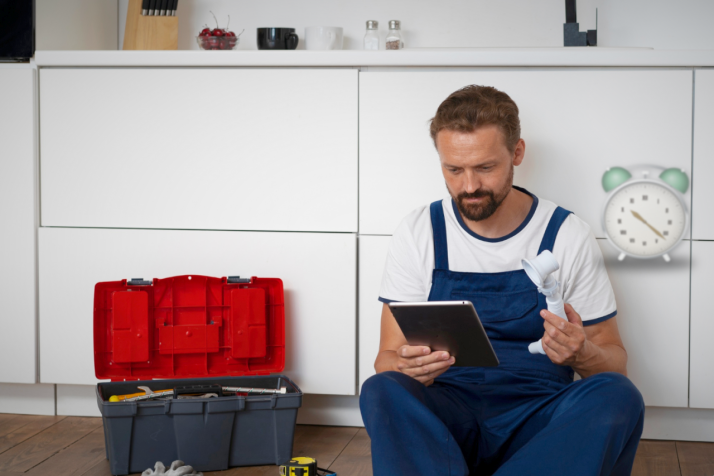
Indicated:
10.22
